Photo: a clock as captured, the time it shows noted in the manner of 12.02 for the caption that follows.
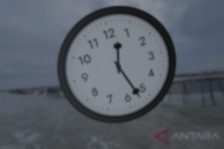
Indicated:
12.27
